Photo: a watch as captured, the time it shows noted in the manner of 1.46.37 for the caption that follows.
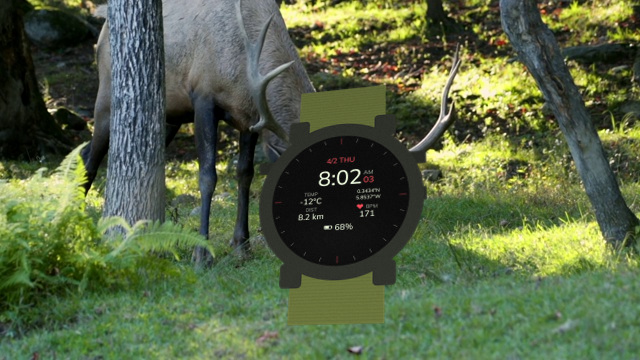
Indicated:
8.02.03
